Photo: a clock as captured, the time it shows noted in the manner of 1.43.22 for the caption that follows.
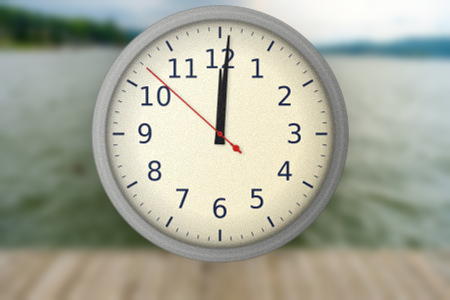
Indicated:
12.00.52
